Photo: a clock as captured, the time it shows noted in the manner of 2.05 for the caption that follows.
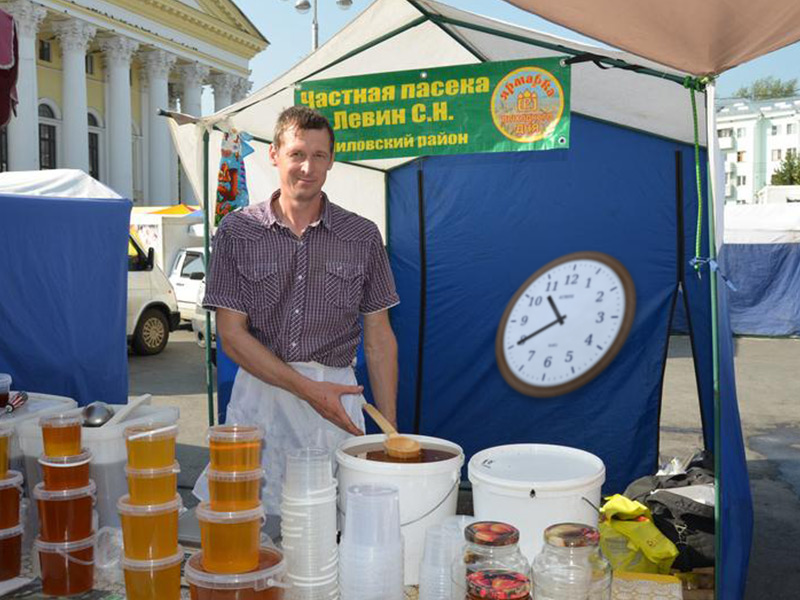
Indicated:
10.40
